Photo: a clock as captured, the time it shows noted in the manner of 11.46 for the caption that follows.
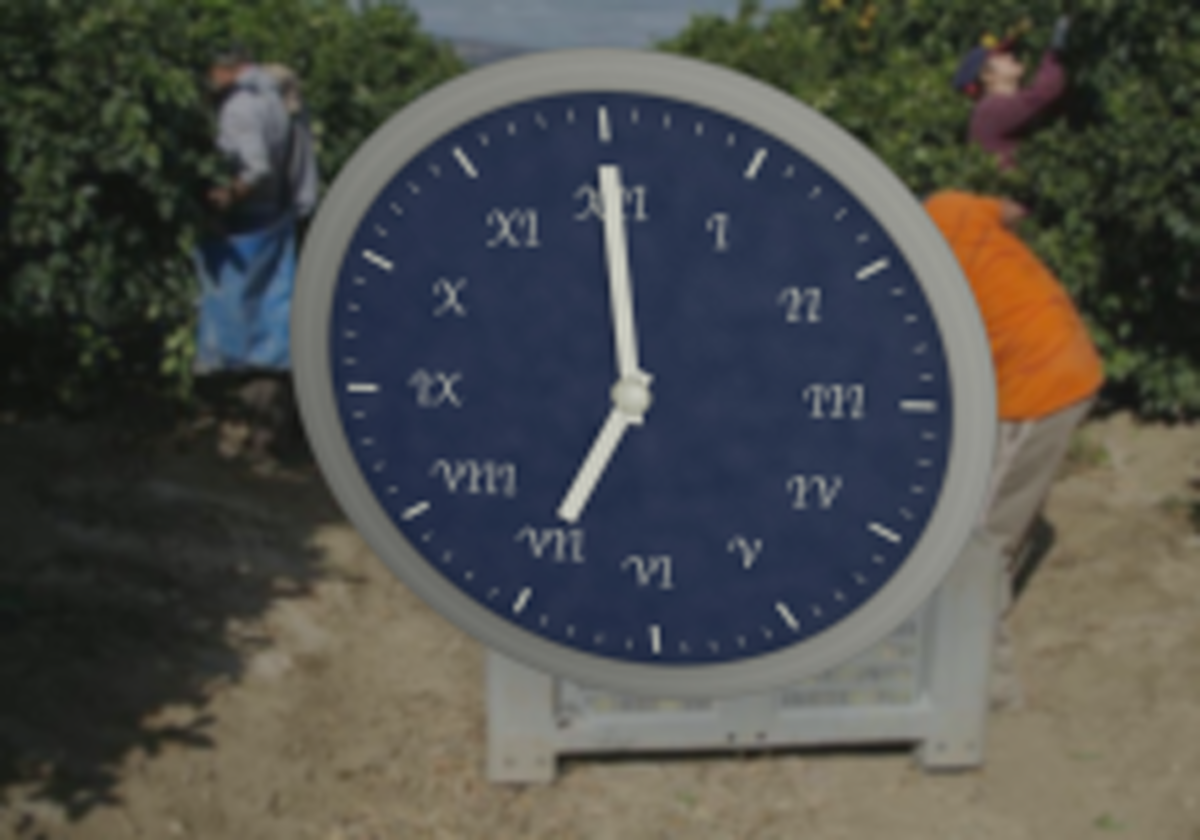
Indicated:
7.00
